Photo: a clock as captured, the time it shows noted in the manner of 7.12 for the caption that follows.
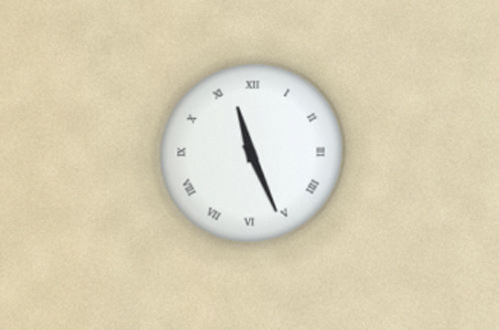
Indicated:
11.26
